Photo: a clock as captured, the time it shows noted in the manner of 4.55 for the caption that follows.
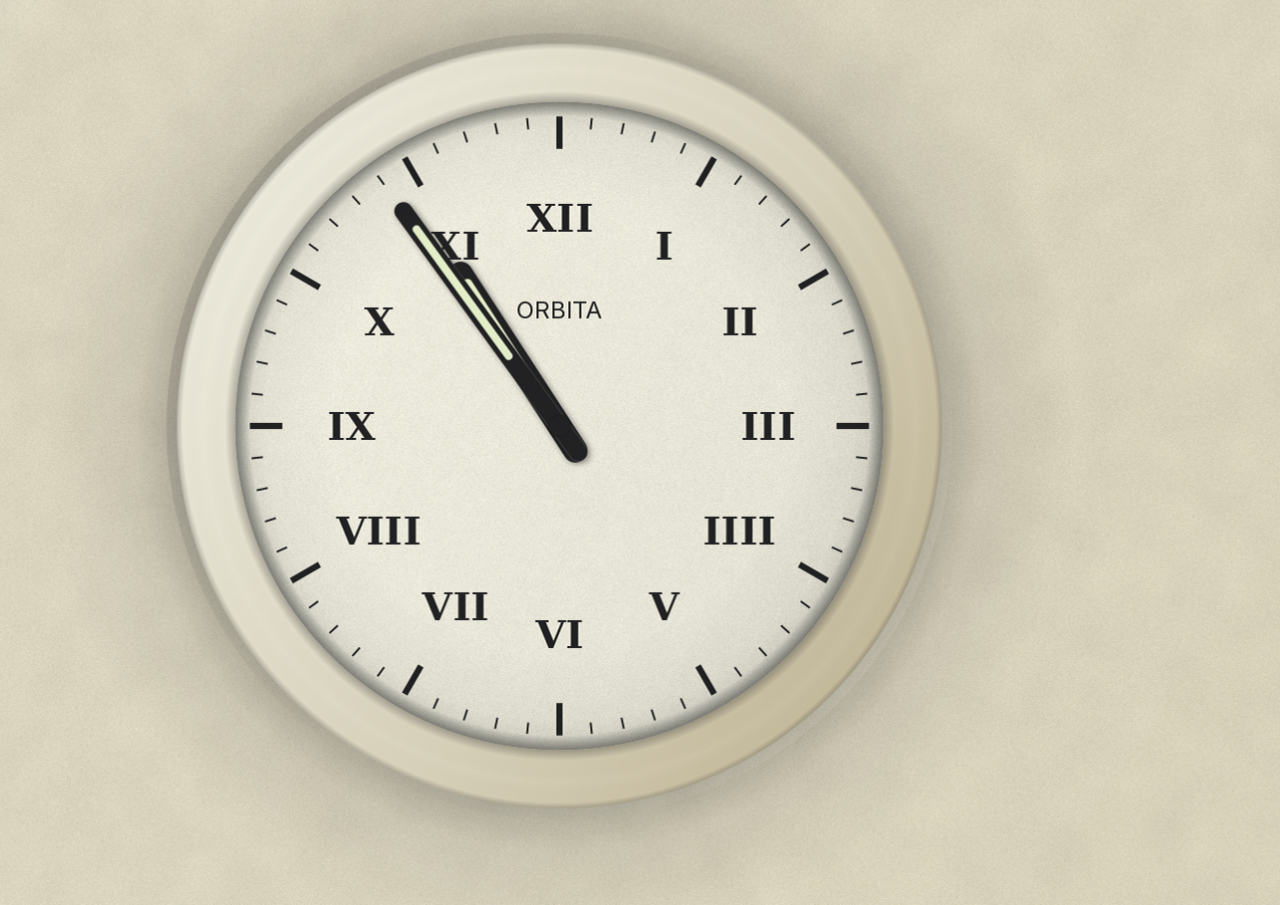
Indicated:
10.54
